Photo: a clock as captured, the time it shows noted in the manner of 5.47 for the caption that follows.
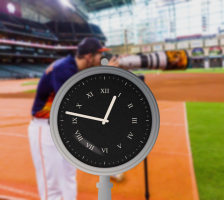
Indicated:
12.47
